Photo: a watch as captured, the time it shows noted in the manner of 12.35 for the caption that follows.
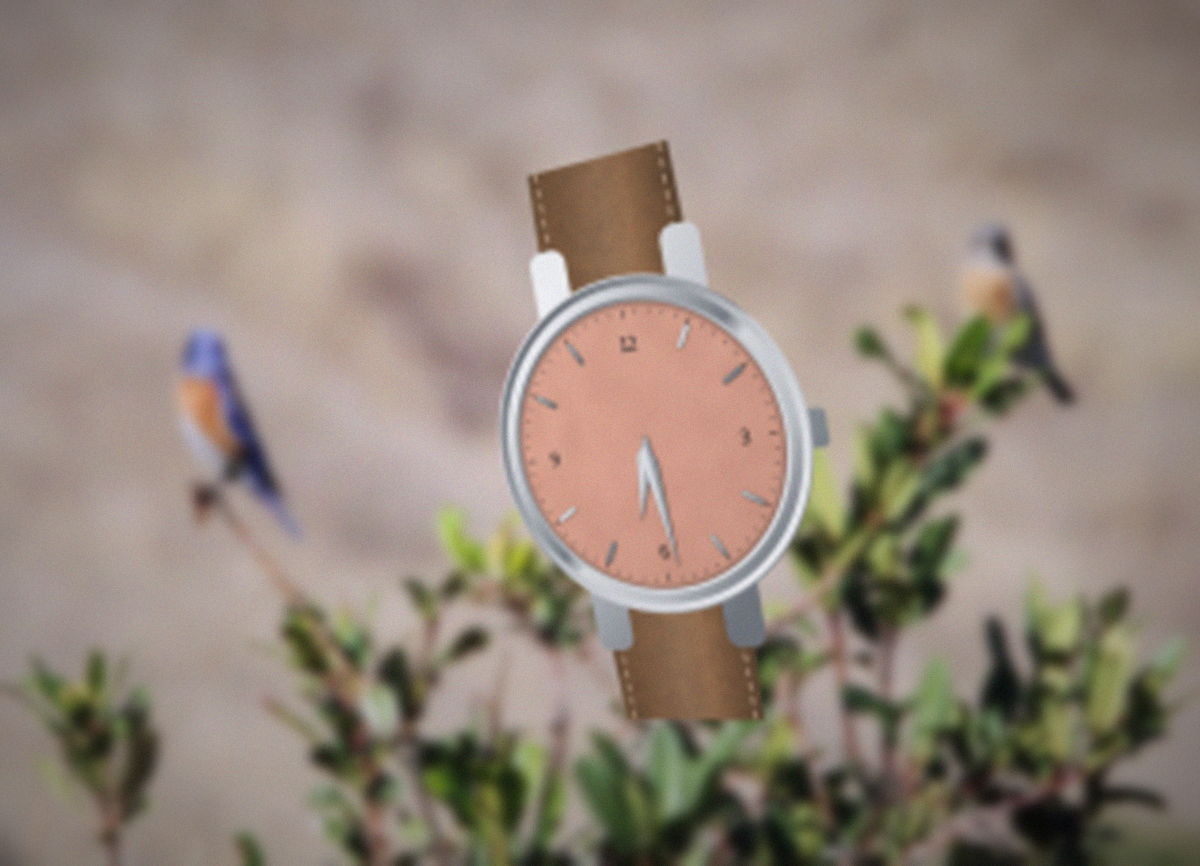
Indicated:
6.29
